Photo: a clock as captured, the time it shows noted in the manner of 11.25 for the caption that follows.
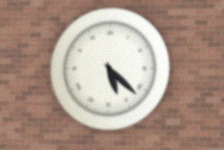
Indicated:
5.22
